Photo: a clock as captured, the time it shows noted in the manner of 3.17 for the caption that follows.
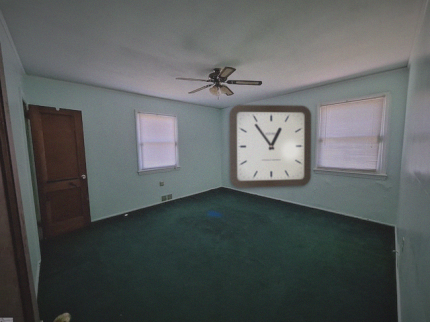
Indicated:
12.54
